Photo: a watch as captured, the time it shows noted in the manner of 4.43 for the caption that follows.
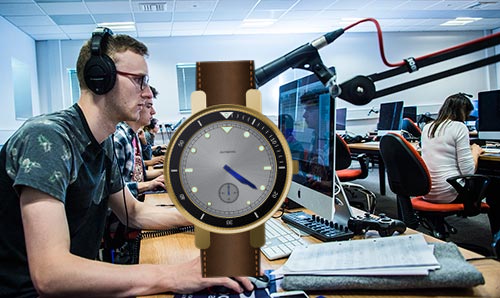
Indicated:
4.21
